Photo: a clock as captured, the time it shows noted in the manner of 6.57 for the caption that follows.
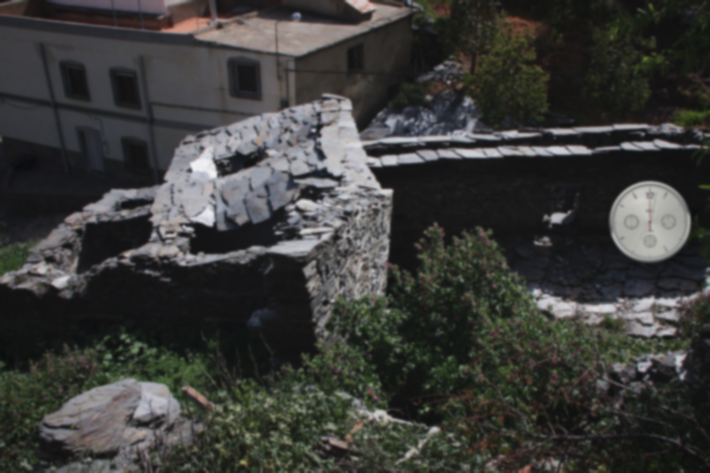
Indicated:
7.02
